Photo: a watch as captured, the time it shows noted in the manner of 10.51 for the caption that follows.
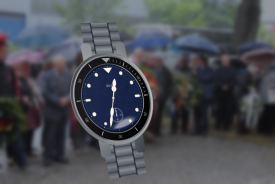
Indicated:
12.33
